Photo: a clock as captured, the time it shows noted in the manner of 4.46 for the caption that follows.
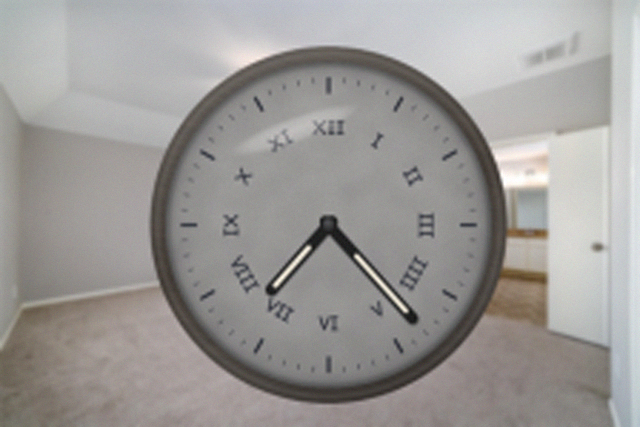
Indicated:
7.23
